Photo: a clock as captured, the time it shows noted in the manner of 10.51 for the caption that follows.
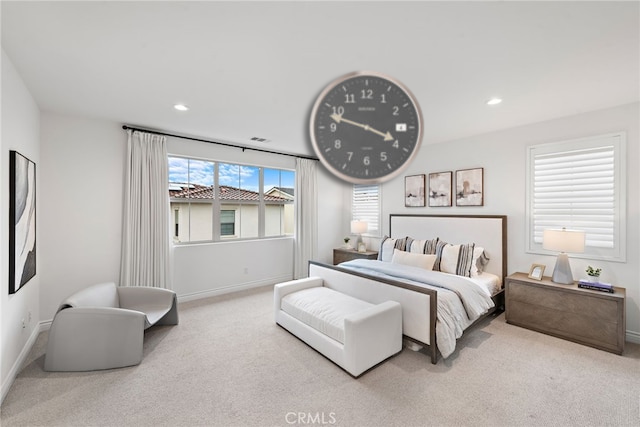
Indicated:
3.48
